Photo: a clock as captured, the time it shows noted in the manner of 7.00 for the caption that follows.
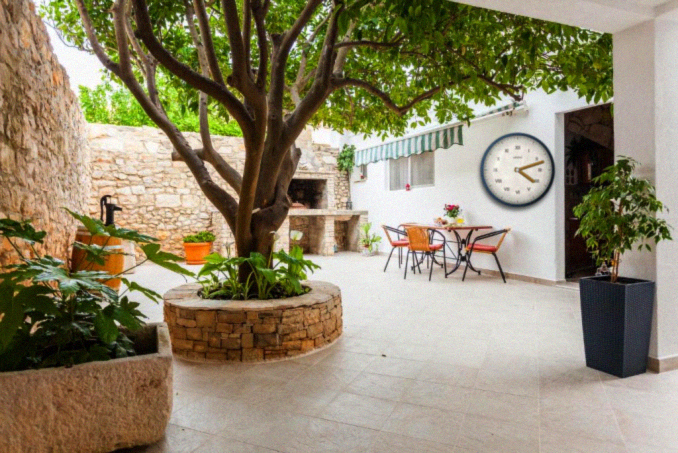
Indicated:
4.12
